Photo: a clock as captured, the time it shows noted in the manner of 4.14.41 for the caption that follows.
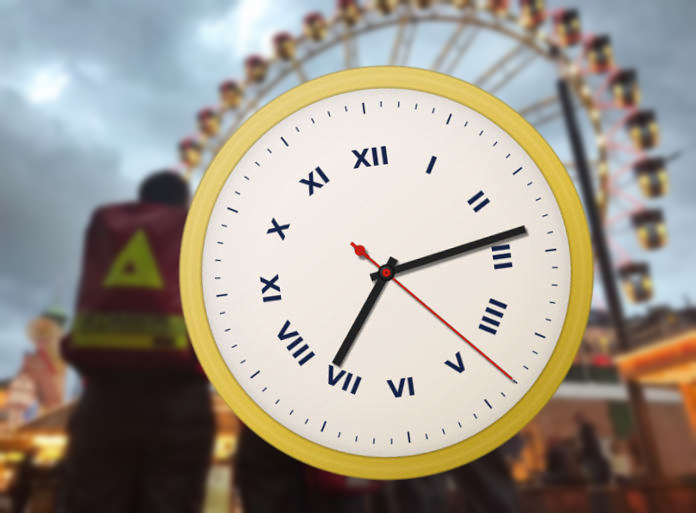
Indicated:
7.13.23
